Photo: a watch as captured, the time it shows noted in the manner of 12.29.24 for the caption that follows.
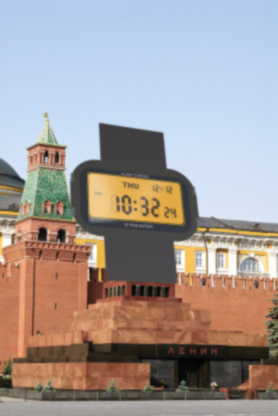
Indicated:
10.32.24
